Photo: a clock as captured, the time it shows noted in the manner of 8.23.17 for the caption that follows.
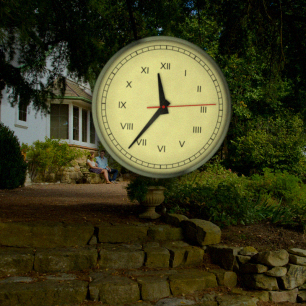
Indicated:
11.36.14
